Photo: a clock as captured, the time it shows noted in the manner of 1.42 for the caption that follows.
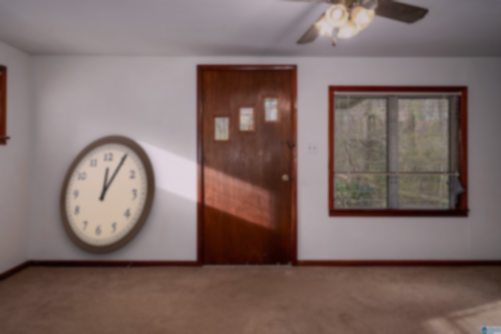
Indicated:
12.05
